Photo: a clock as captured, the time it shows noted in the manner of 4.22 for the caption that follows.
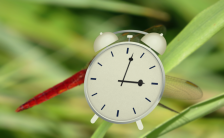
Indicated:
3.02
